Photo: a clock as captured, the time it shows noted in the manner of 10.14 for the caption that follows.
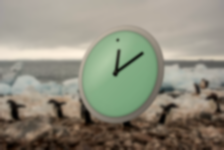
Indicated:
12.10
